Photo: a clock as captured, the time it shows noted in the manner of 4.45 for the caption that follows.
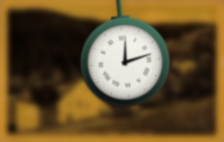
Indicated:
12.13
